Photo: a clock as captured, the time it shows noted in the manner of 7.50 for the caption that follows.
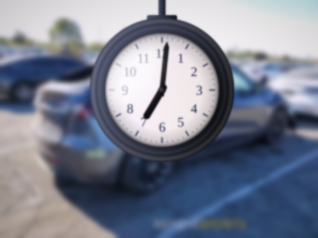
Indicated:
7.01
